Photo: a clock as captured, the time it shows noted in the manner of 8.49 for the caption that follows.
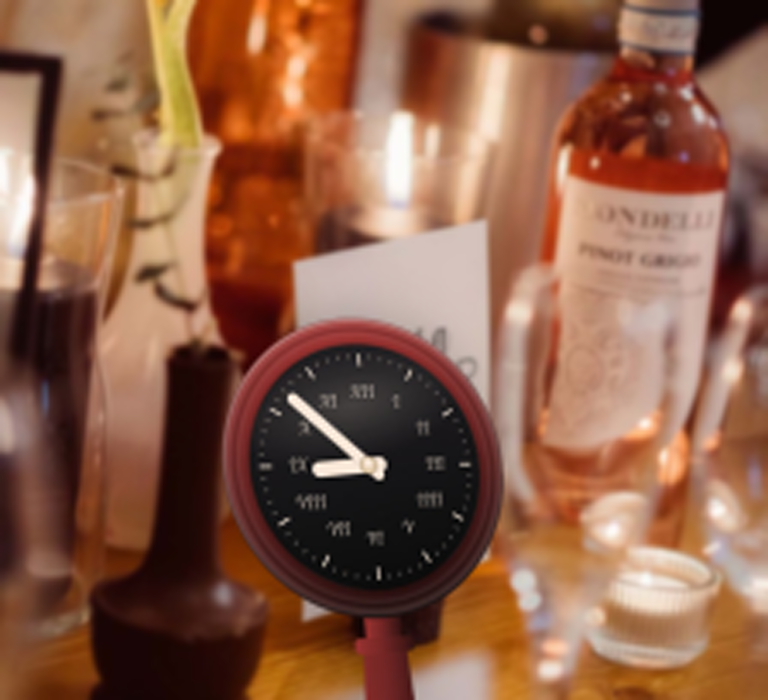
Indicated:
8.52
